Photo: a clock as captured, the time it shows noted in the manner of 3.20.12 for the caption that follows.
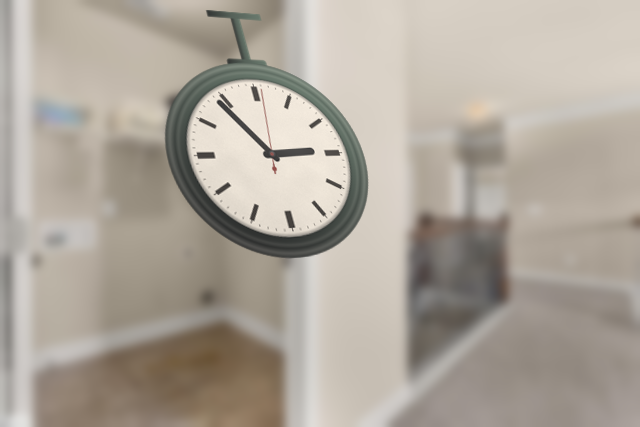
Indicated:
2.54.01
